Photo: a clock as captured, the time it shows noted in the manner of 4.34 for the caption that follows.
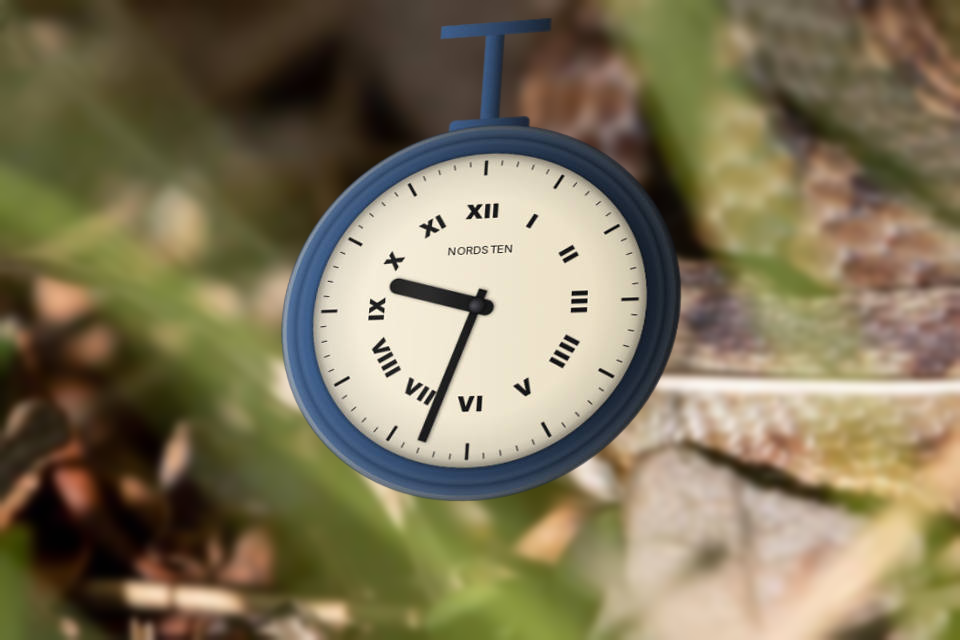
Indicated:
9.33
